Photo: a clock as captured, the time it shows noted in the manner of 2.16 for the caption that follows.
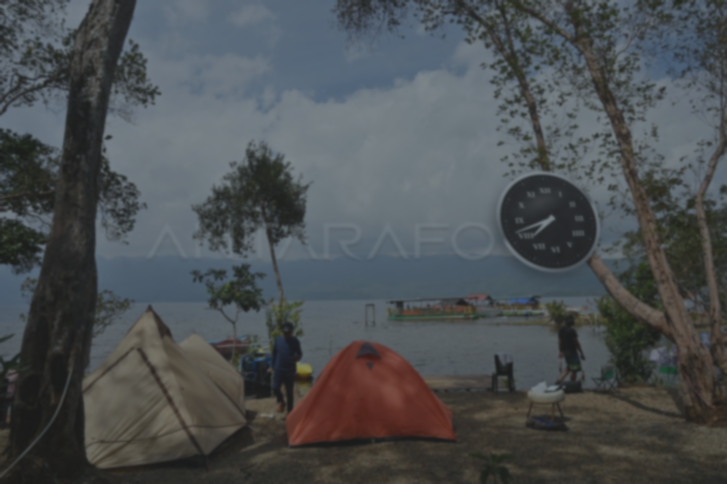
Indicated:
7.42
